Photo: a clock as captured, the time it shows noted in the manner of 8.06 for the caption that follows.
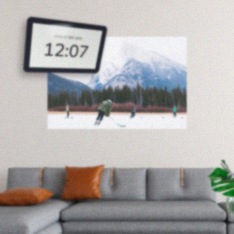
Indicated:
12.07
